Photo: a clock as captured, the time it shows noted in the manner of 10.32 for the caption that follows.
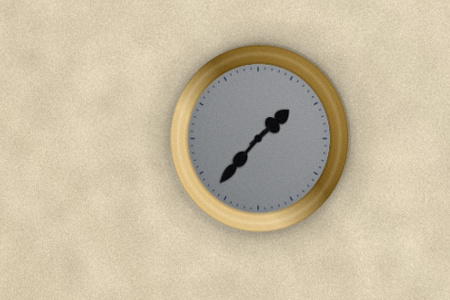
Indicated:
1.37
